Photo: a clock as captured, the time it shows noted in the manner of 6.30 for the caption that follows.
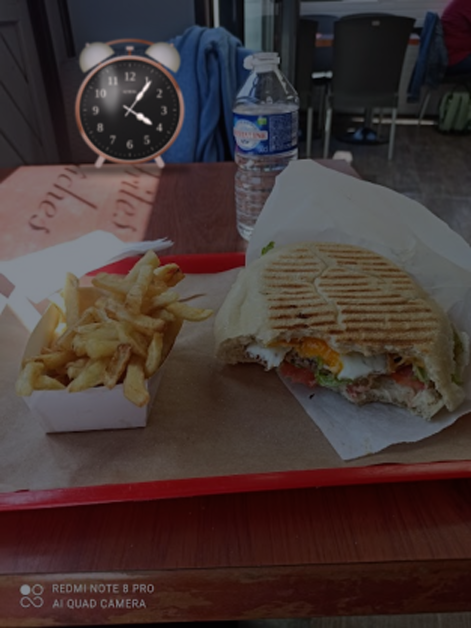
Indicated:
4.06
